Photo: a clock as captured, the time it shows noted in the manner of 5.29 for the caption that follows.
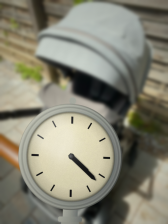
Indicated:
4.22
